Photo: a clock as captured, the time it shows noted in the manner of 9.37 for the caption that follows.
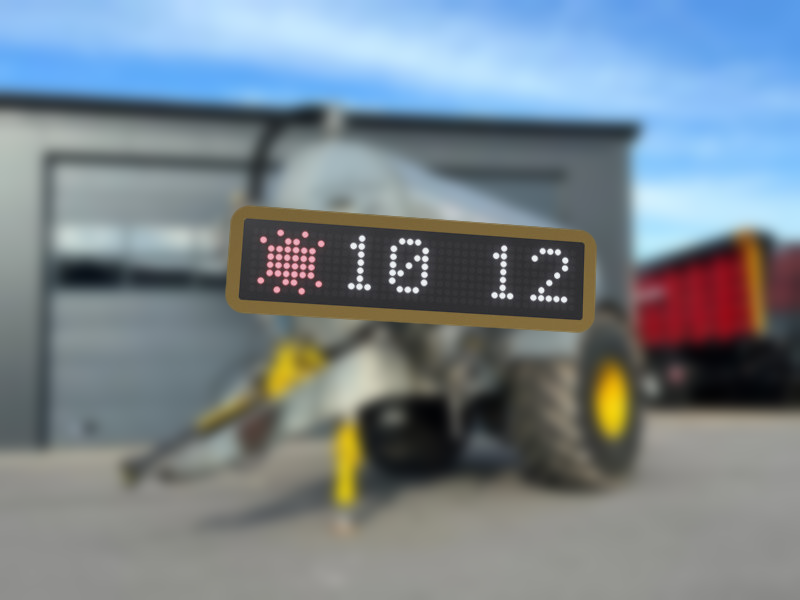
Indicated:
10.12
